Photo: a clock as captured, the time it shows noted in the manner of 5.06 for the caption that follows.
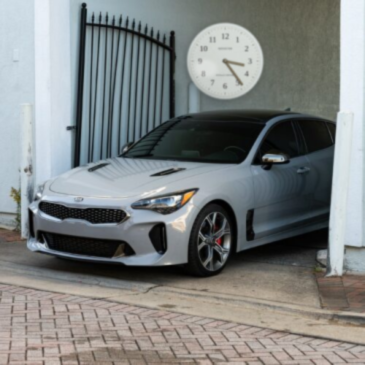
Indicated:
3.24
